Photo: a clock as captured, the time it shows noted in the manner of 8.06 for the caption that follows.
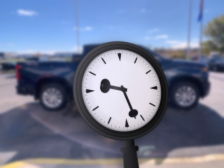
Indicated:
9.27
